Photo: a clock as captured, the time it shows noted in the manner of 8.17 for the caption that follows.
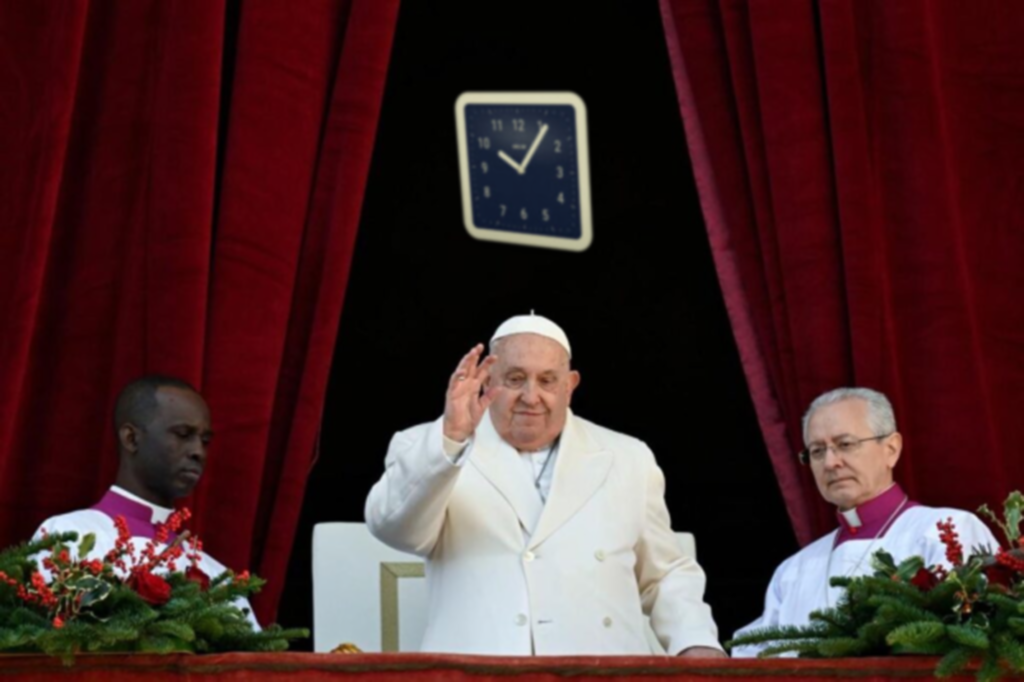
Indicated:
10.06
